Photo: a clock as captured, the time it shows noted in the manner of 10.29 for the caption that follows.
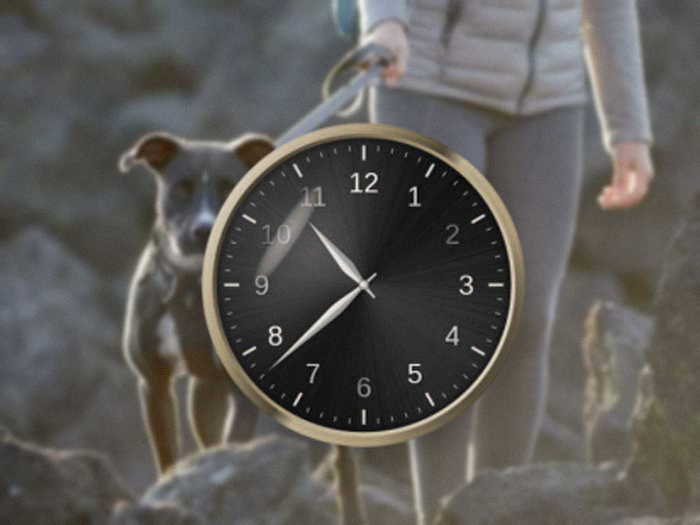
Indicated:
10.38
